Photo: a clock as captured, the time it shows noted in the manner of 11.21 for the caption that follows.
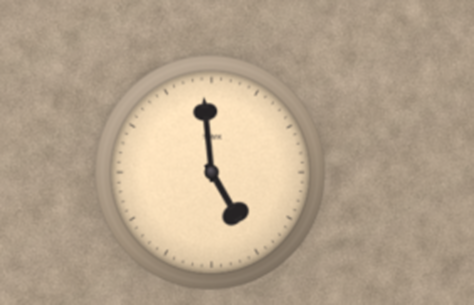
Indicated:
4.59
